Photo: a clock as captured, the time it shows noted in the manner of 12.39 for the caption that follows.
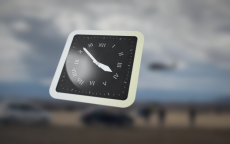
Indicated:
3.52
